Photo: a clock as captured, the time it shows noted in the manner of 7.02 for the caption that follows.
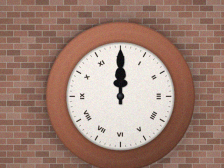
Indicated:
12.00
